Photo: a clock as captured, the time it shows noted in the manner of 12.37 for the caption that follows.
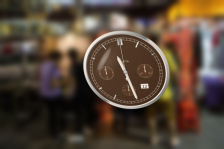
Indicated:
11.28
